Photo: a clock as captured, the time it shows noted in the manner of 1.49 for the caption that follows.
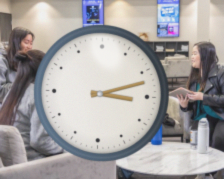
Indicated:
3.12
